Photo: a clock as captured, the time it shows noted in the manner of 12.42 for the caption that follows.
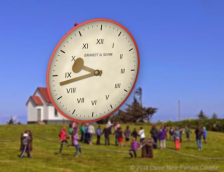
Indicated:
9.43
